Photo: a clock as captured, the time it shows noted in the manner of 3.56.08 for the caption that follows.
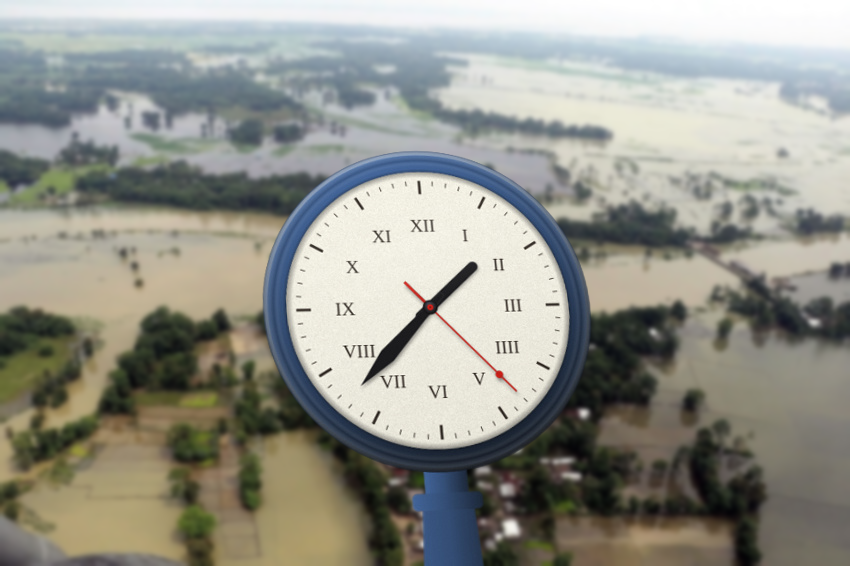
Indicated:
1.37.23
